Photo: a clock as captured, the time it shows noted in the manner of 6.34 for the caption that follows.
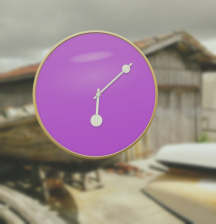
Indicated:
6.08
